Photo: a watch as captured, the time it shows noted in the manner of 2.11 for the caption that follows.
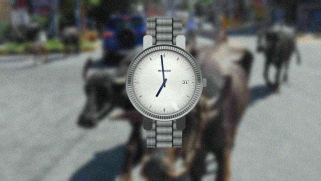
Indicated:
6.59
